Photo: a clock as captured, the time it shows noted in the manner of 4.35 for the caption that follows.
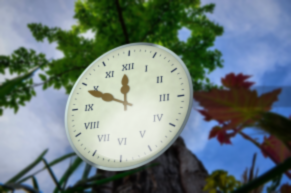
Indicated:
11.49
